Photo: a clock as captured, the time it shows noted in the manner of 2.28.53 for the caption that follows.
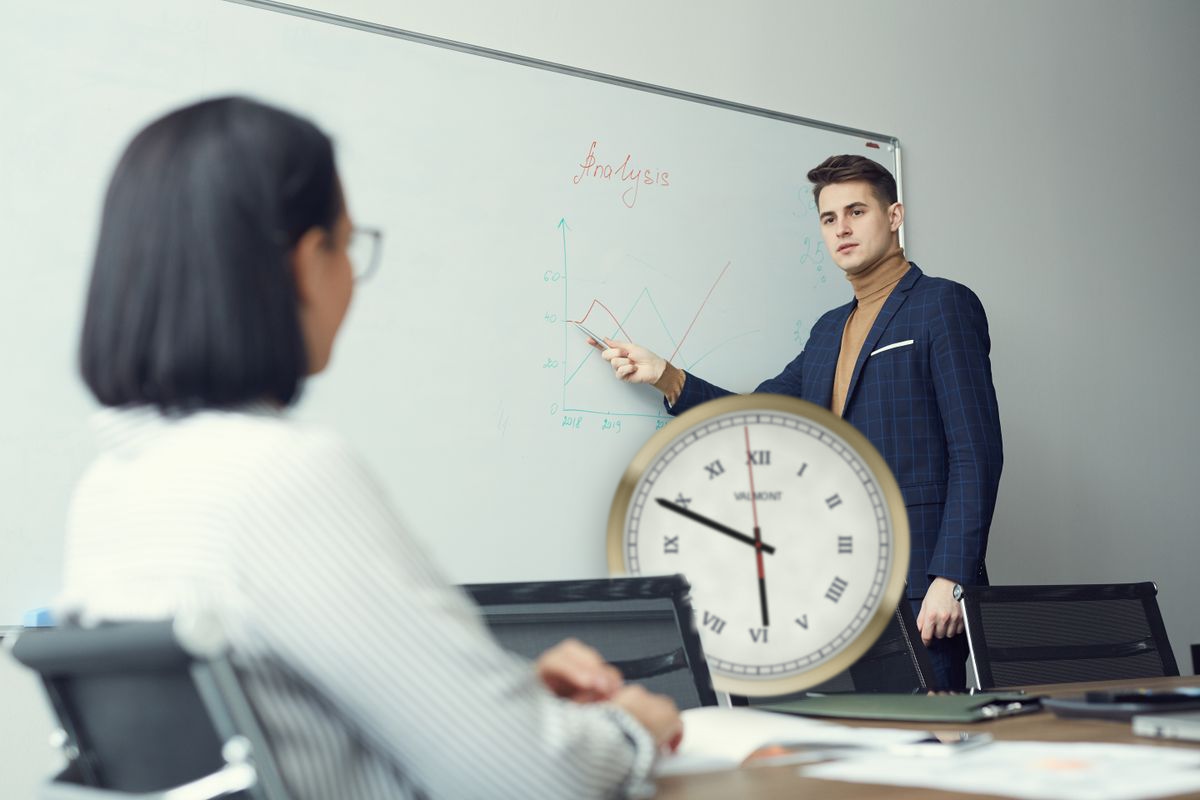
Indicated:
5.48.59
